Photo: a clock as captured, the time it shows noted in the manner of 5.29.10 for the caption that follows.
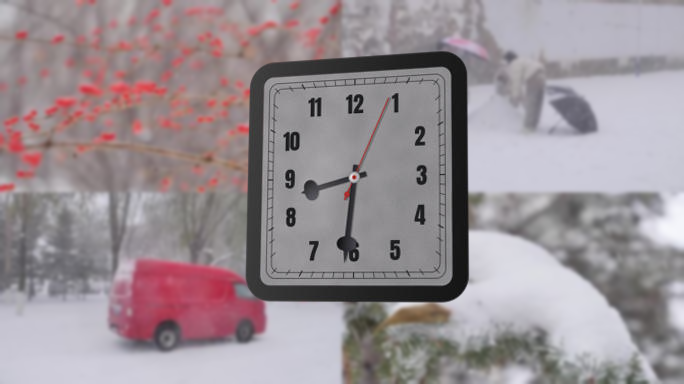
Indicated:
8.31.04
